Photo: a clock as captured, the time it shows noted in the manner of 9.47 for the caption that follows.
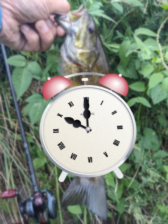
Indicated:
10.00
